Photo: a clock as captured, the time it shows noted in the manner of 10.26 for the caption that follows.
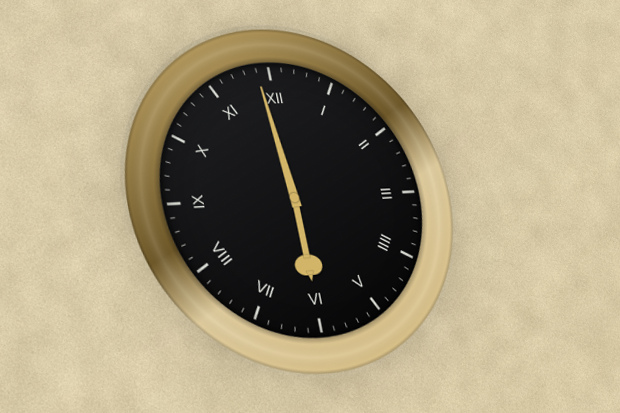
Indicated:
5.59
